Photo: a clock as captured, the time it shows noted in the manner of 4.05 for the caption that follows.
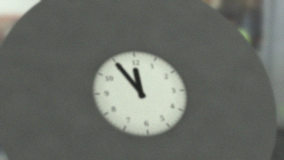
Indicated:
11.55
